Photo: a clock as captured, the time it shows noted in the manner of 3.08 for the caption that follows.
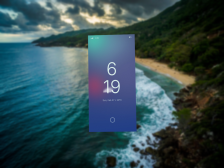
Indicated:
6.19
